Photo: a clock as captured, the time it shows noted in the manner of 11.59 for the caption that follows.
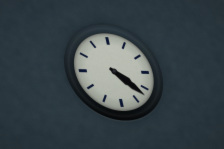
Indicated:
4.22
